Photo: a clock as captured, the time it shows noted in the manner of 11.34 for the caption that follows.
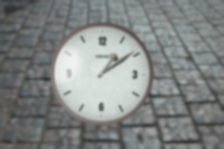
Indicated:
1.09
